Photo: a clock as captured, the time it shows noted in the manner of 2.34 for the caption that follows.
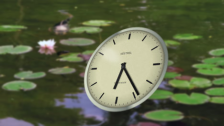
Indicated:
6.24
